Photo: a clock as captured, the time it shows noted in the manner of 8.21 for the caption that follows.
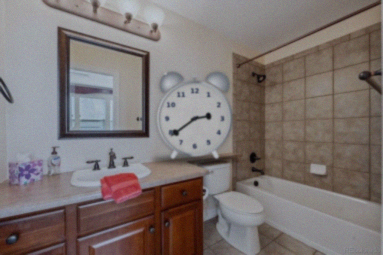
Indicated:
2.39
